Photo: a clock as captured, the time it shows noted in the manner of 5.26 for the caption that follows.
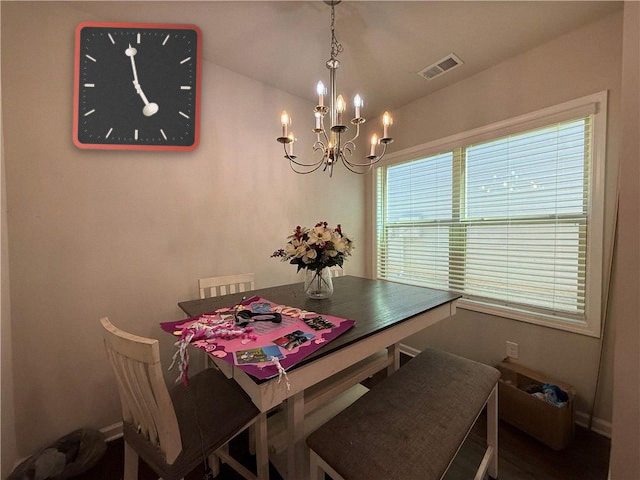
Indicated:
4.58
